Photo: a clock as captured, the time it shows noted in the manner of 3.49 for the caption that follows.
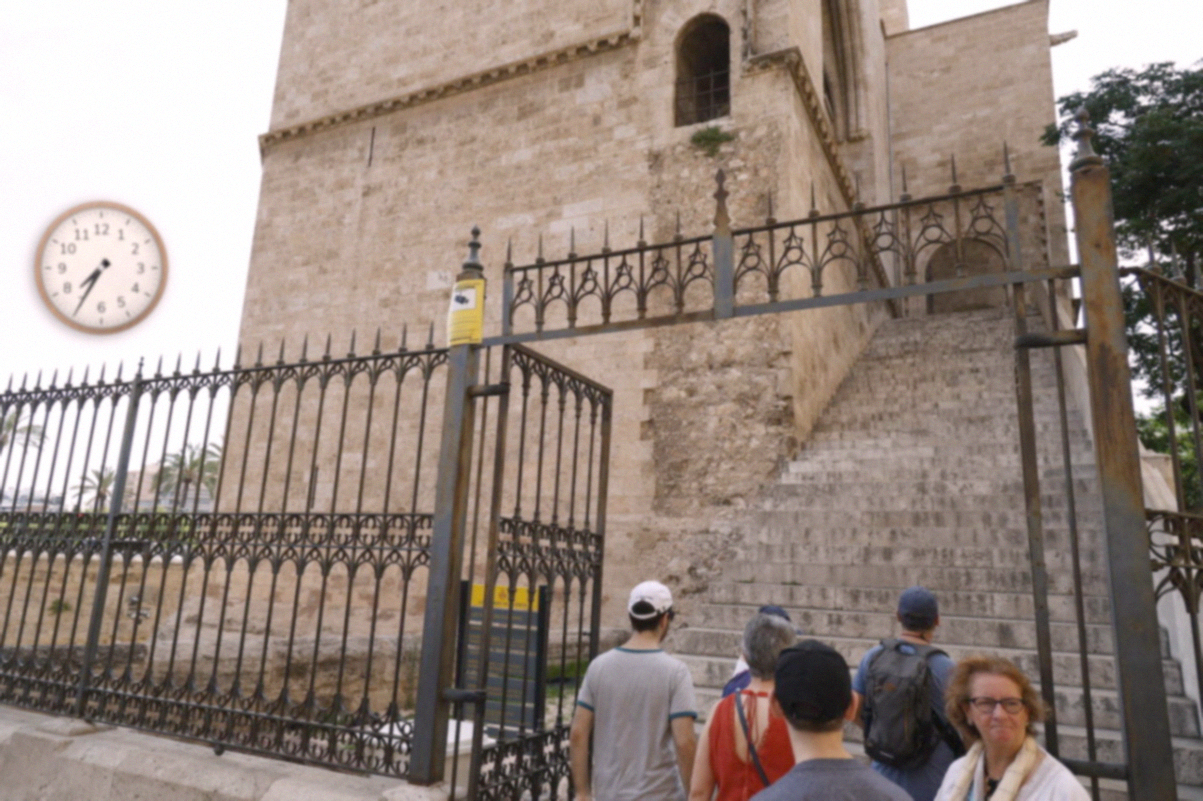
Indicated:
7.35
